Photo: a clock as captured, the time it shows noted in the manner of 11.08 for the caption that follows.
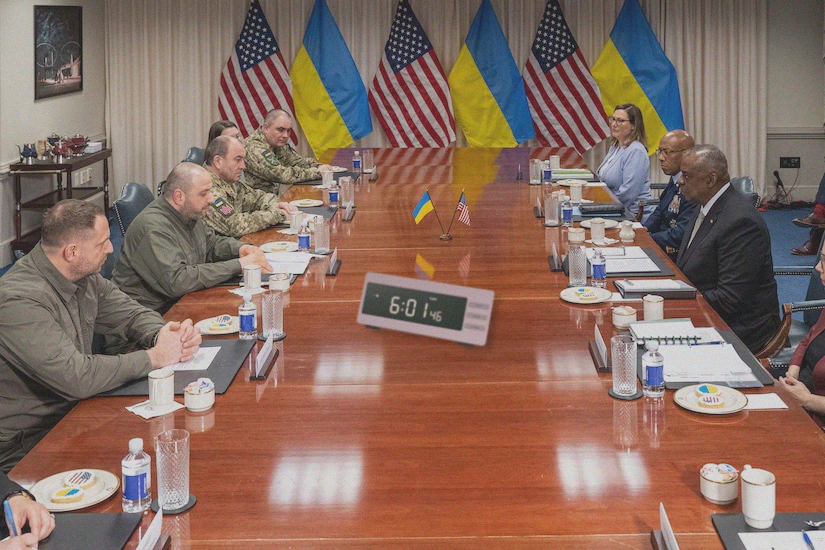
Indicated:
6.01
